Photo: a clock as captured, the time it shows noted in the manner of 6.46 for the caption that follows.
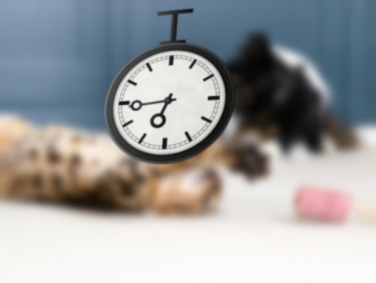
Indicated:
6.44
